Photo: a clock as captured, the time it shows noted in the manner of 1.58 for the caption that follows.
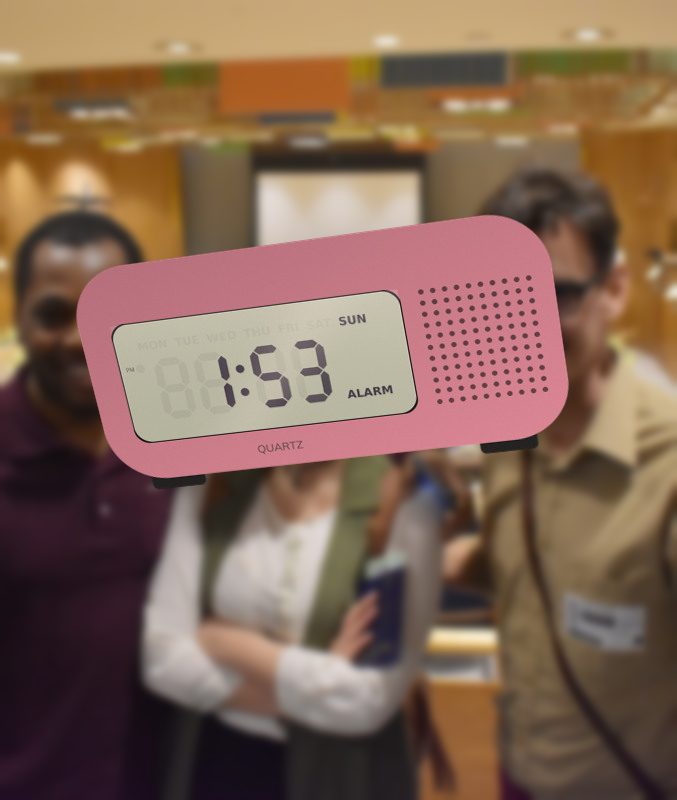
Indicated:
1.53
